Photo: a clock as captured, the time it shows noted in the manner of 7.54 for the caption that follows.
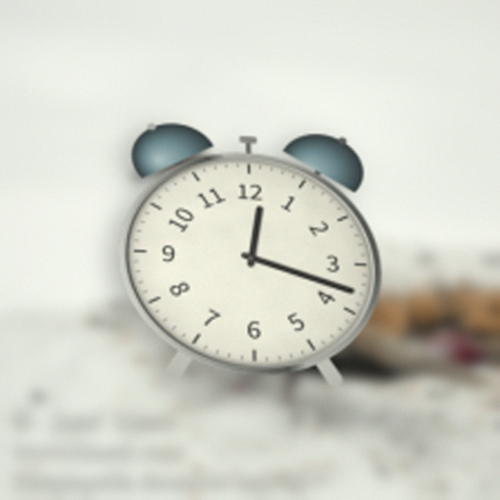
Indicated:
12.18
